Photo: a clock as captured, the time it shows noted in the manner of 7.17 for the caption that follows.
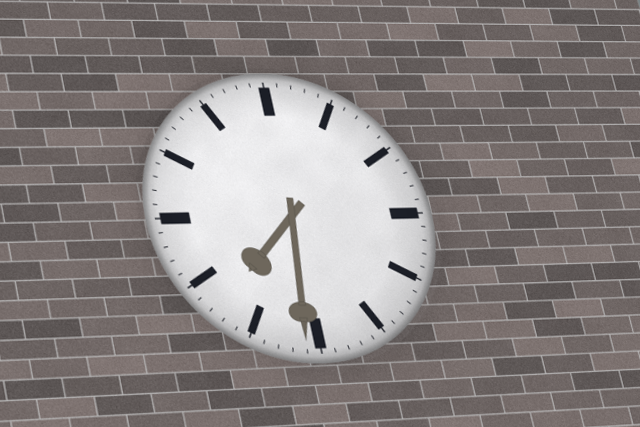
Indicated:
7.31
